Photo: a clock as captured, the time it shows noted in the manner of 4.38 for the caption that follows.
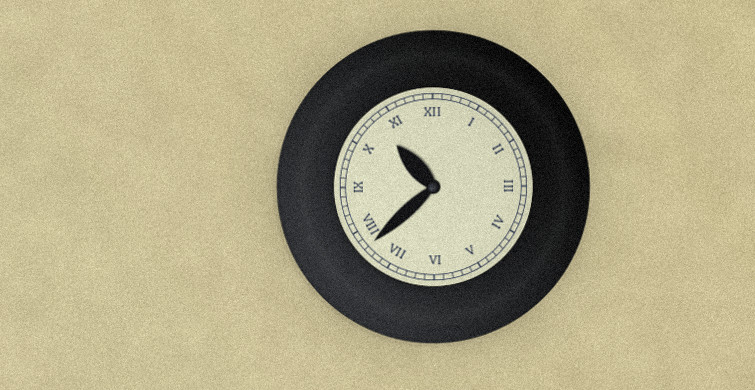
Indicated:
10.38
